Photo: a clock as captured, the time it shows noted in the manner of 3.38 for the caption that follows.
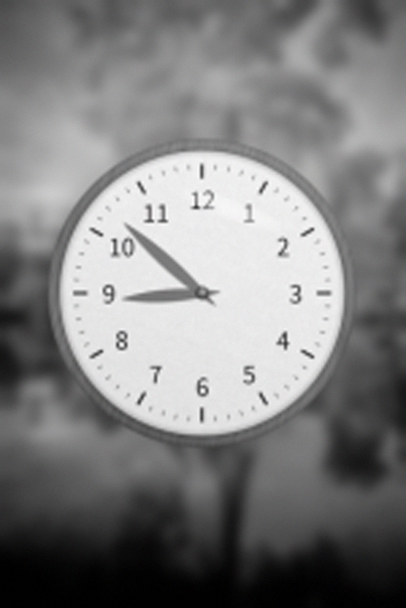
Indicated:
8.52
